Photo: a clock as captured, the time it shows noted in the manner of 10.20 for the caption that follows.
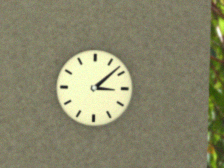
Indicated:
3.08
